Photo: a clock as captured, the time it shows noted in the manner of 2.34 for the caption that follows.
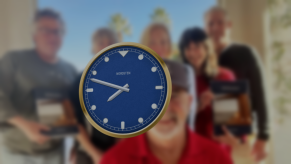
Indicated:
7.48
